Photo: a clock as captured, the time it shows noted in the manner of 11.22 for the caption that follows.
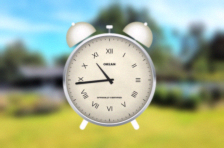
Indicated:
10.44
